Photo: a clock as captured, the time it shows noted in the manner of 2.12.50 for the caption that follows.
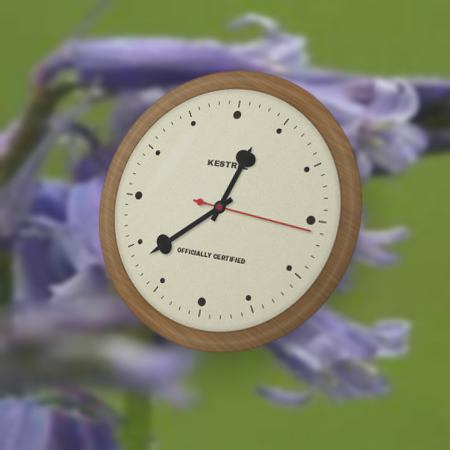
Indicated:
12.38.16
